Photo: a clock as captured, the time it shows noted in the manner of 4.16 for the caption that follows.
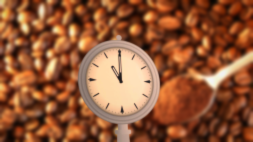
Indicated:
11.00
